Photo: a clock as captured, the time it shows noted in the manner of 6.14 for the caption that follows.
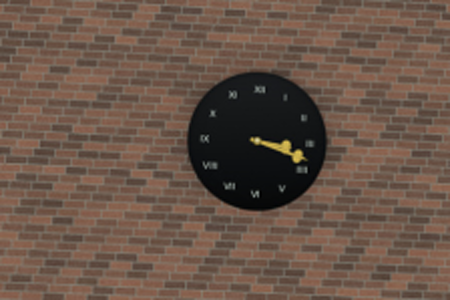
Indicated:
3.18
